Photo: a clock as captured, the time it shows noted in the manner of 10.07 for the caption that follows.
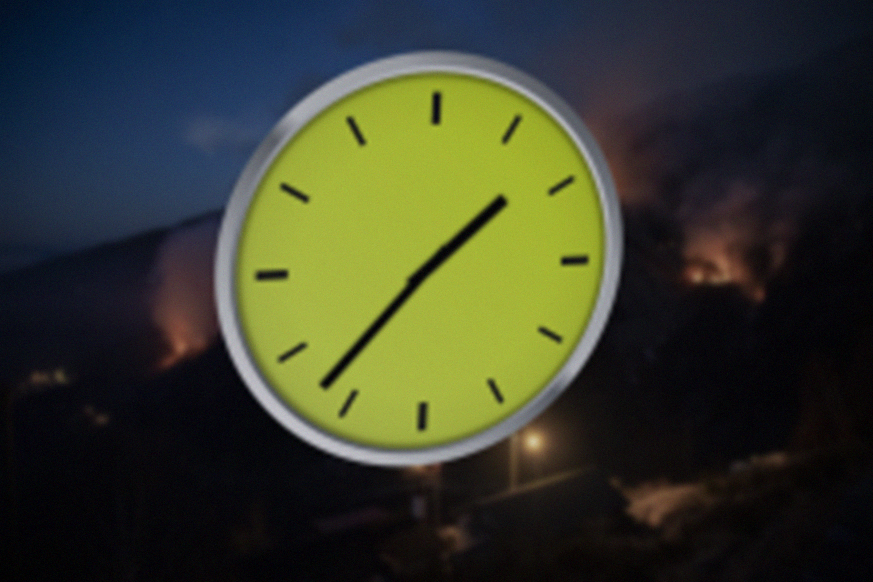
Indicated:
1.37
